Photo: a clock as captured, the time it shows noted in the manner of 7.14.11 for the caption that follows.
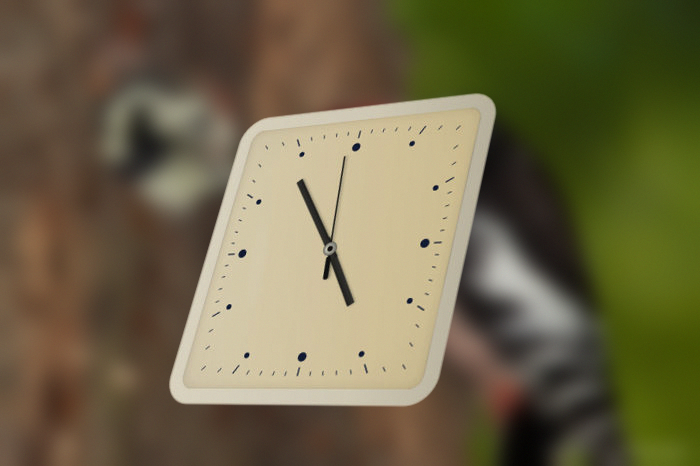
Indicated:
4.53.59
